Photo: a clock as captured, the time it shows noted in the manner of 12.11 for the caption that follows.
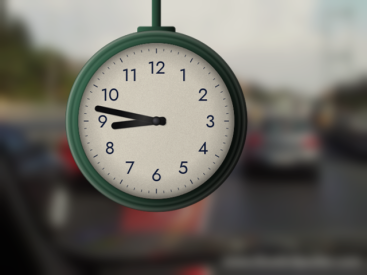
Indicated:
8.47
